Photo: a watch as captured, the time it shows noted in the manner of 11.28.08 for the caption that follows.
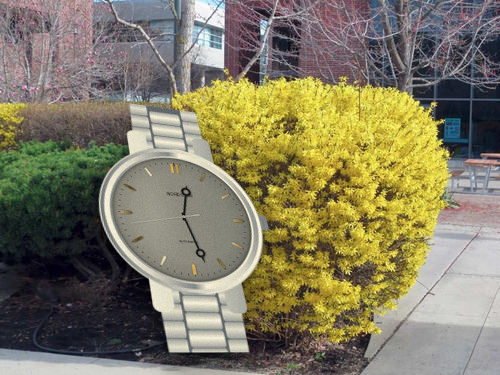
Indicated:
12.27.43
